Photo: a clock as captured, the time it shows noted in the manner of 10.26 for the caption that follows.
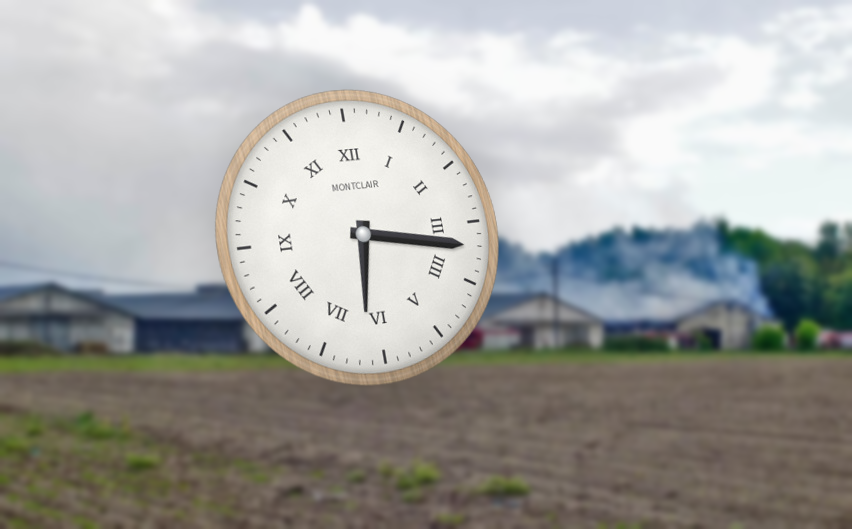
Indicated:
6.17
